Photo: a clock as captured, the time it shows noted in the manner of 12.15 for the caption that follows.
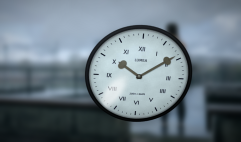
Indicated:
10.09
